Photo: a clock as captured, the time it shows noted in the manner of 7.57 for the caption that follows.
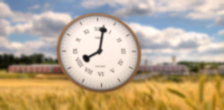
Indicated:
8.02
